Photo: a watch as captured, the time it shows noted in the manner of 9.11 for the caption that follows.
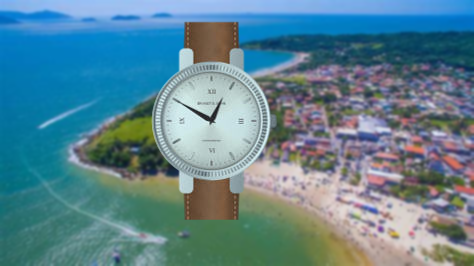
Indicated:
12.50
